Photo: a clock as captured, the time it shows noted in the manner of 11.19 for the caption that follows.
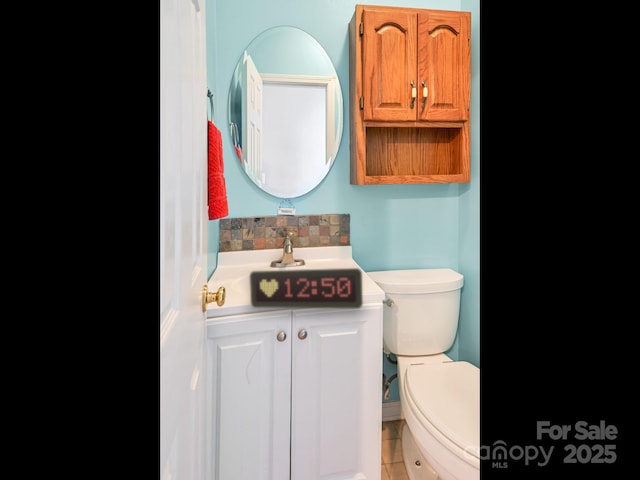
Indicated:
12.50
